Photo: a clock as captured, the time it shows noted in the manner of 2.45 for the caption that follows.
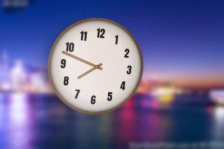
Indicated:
7.48
